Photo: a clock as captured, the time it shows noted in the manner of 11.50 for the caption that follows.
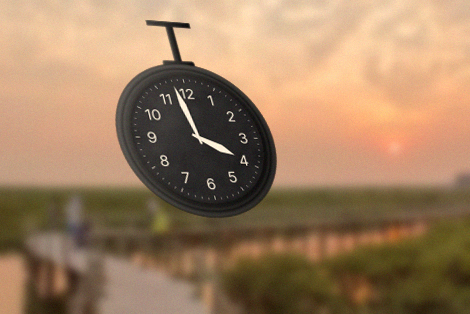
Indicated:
3.58
